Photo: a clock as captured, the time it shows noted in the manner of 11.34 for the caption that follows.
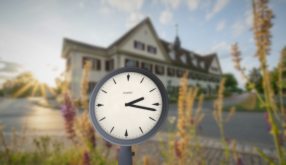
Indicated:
2.17
